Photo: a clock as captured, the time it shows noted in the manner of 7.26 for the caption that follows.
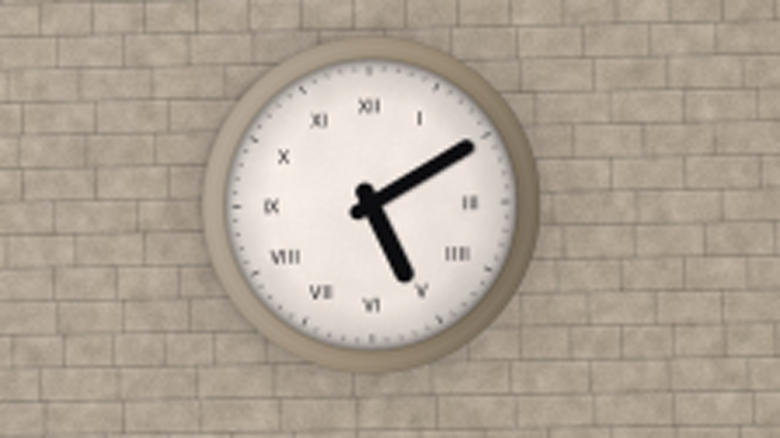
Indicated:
5.10
